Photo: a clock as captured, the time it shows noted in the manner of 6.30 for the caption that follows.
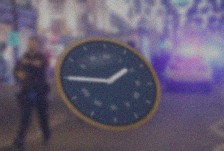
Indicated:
1.45
